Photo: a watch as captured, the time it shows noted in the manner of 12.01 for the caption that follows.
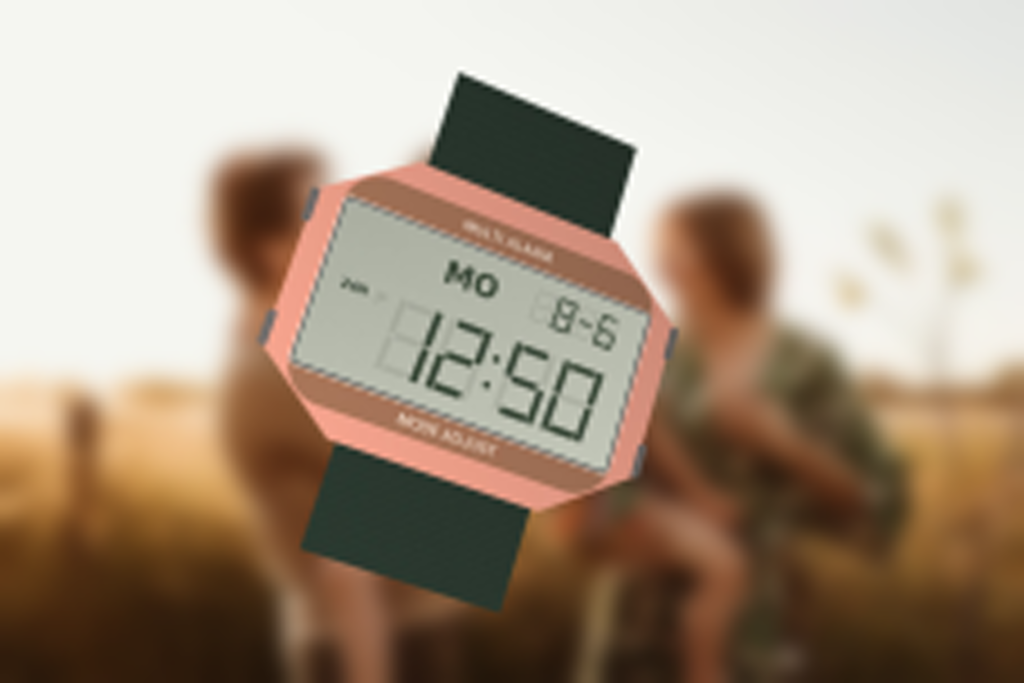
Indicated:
12.50
